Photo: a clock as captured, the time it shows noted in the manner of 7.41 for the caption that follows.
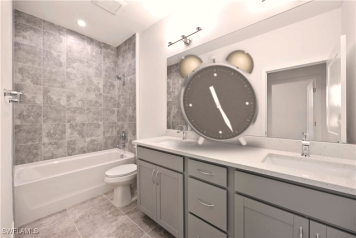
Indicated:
11.26
